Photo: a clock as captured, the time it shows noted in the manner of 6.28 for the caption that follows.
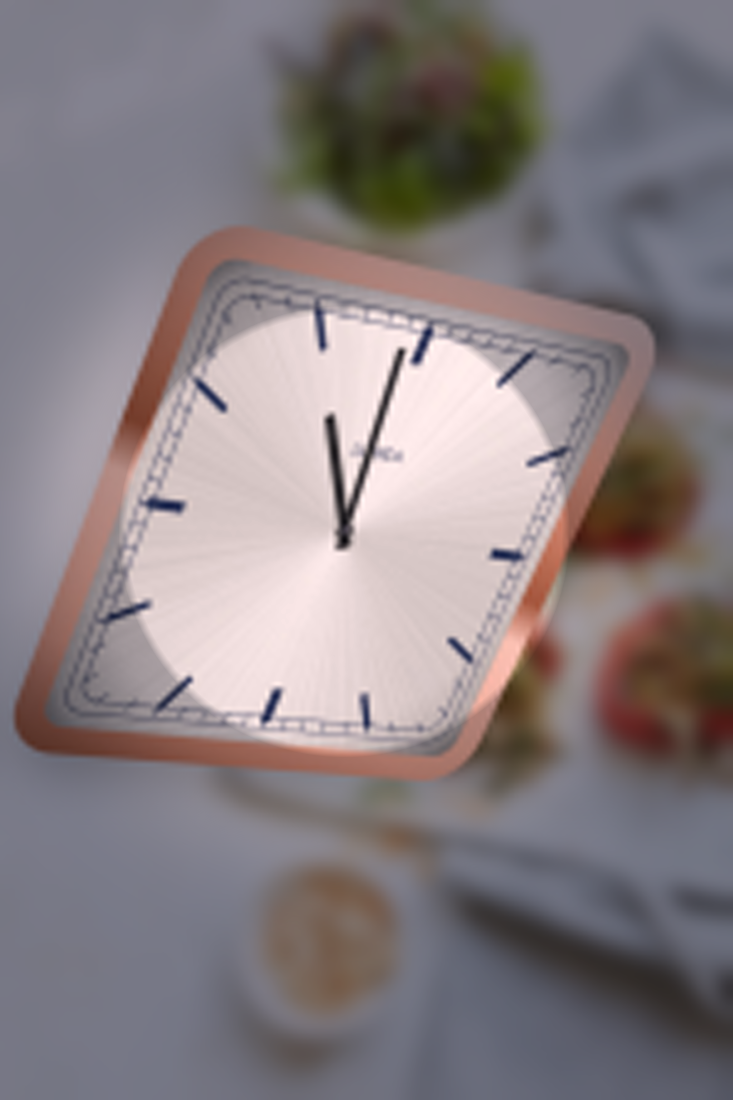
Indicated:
10.59
